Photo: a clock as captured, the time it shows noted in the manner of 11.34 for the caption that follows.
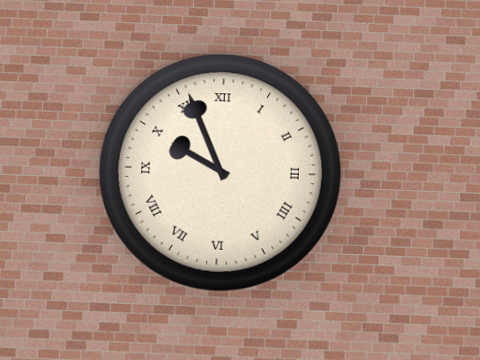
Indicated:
9.56
